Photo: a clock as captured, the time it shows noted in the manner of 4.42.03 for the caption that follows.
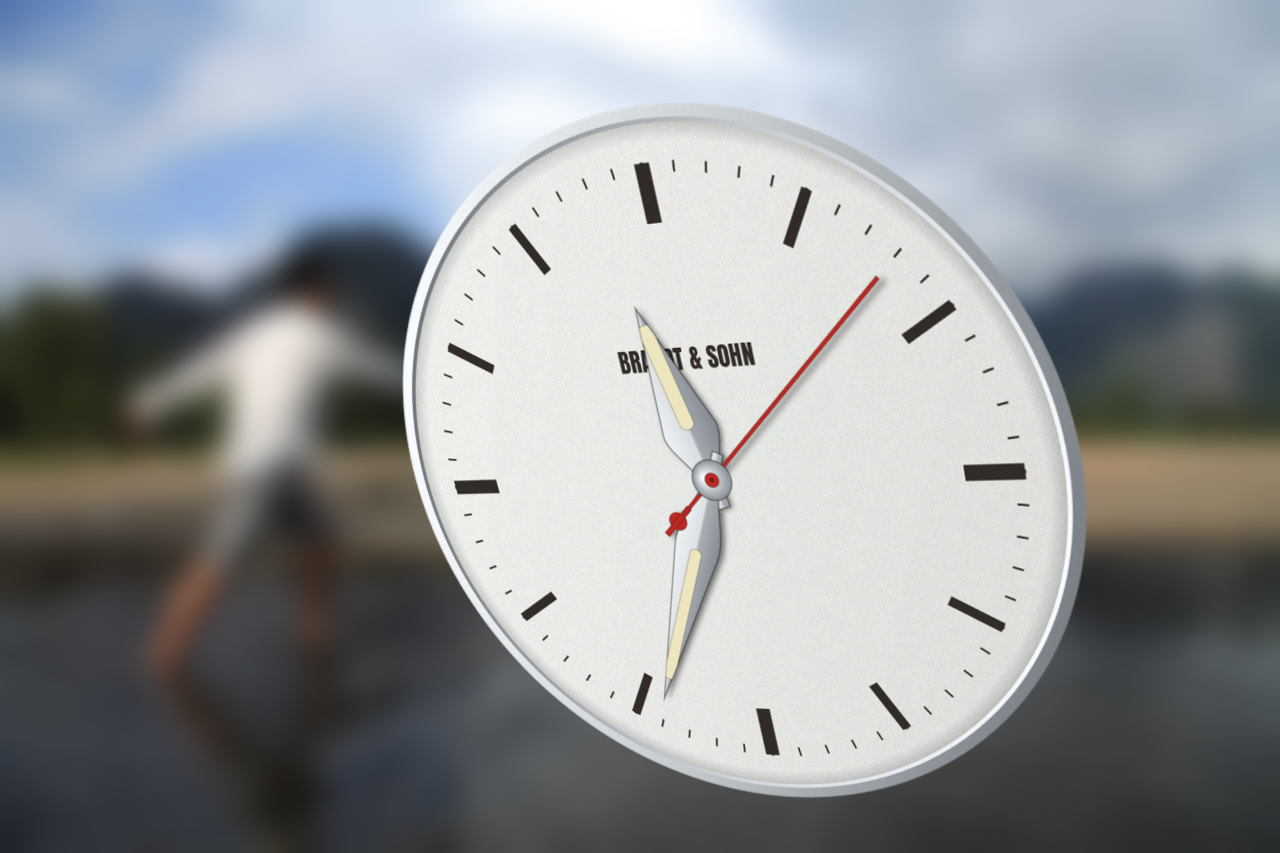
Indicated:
11.34.08
